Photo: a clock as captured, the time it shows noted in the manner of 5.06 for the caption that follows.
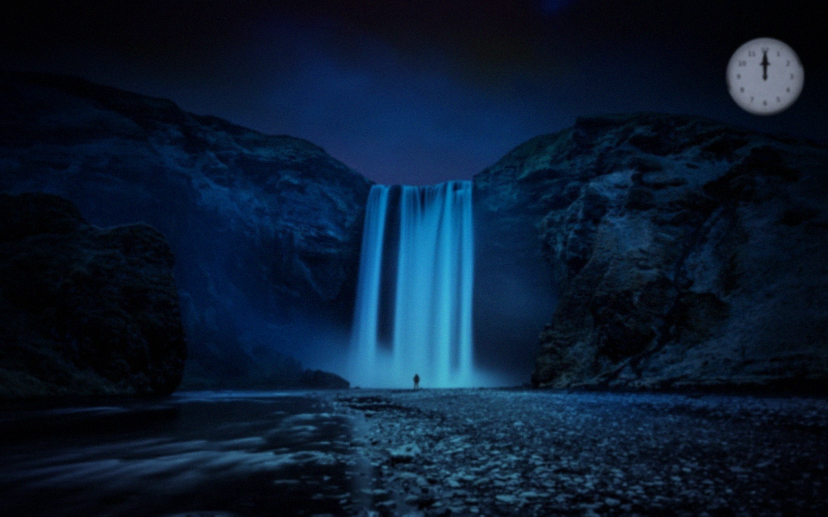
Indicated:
12.00
